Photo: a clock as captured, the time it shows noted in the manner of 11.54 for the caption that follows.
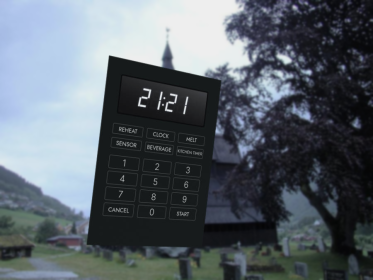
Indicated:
21.21
